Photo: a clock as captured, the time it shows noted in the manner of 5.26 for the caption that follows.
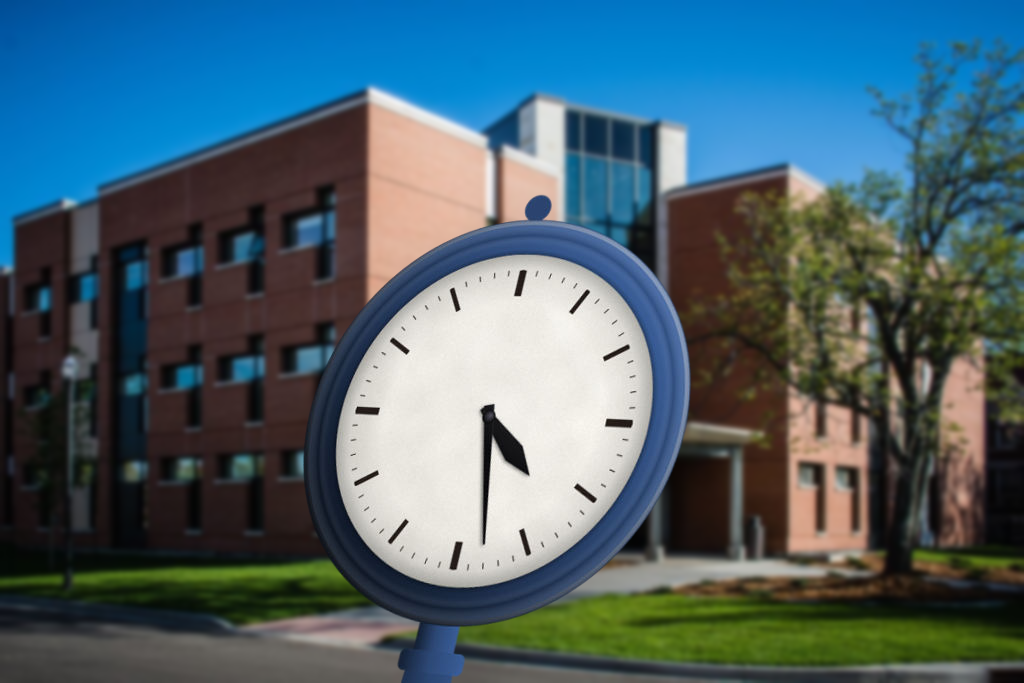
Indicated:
4.28
